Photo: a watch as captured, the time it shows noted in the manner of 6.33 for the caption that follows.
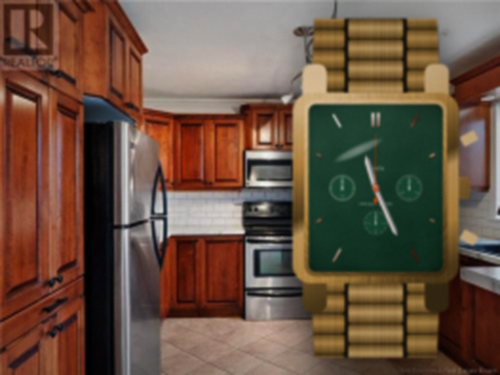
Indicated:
11.26
